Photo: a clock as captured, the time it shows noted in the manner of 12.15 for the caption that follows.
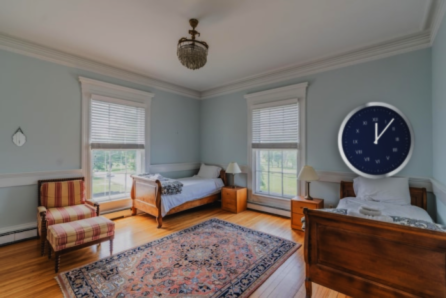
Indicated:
12.07
